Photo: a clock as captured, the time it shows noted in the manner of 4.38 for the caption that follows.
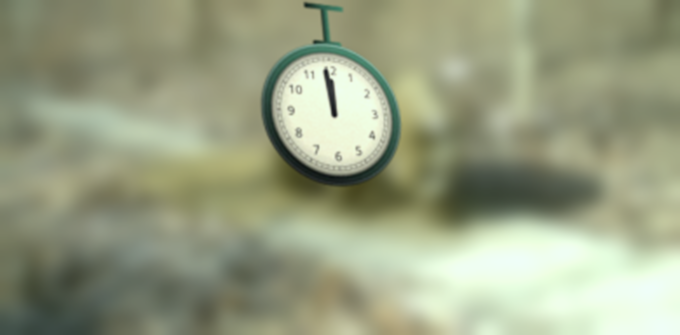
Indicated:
11.59
